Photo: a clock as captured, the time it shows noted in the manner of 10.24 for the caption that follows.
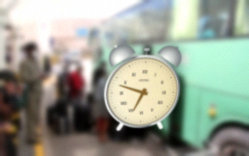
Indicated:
6.48
